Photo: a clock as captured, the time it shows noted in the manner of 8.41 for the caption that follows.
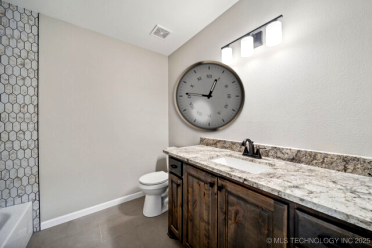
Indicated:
12.46
